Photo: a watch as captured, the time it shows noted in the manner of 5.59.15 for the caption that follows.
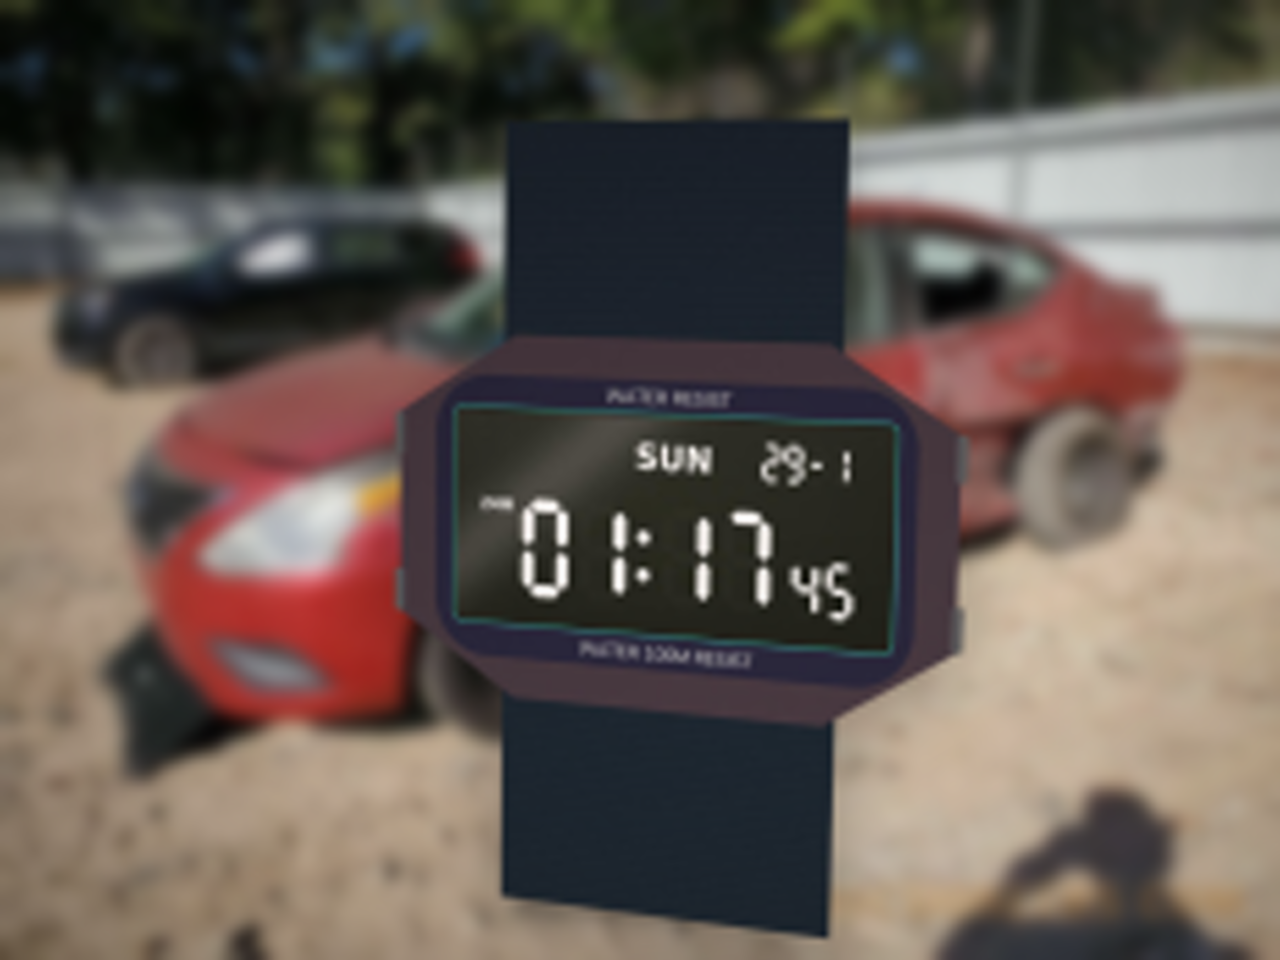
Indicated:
1.17.45
